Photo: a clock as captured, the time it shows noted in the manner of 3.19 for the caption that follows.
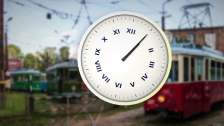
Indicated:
1.05
